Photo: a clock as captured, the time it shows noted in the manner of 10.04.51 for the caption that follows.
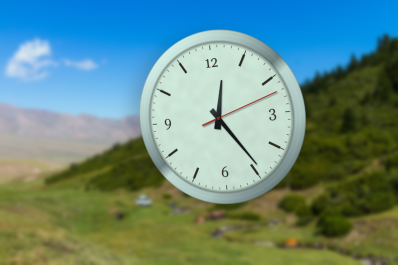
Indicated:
12.24.12
